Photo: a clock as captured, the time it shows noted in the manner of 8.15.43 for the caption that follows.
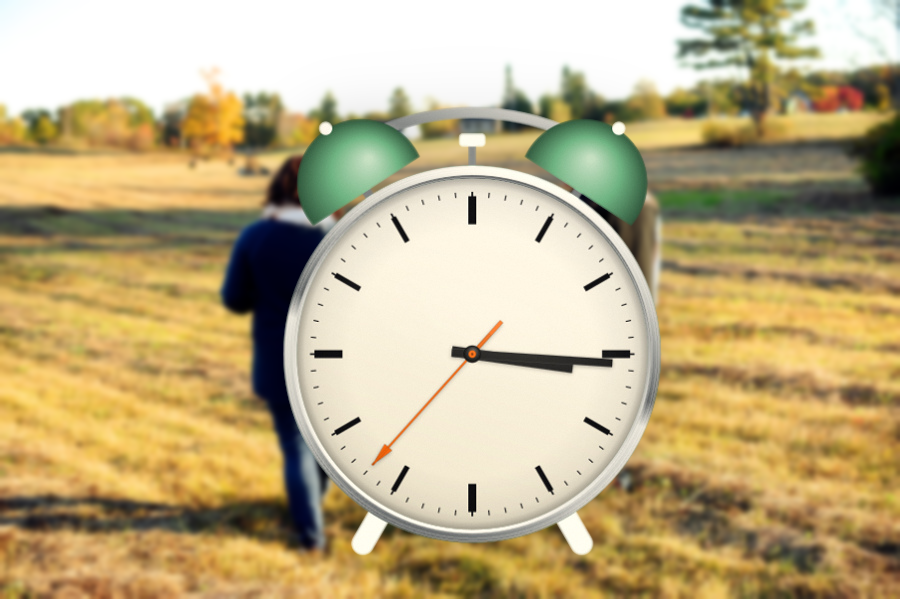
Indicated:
3.15.37
